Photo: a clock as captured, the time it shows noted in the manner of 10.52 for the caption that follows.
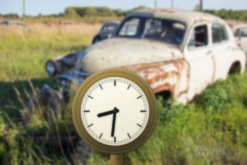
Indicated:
8.31
